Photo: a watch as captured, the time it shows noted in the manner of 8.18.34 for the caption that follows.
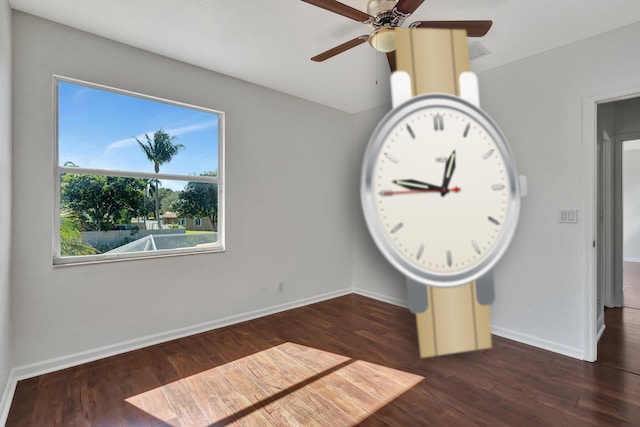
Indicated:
12.46.45
